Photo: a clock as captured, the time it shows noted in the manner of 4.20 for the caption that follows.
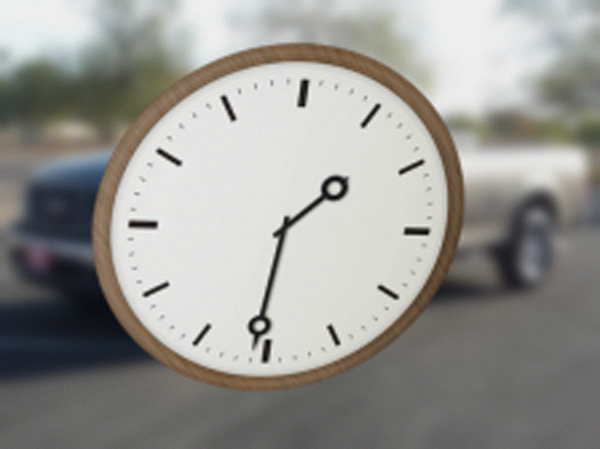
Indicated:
1.31
